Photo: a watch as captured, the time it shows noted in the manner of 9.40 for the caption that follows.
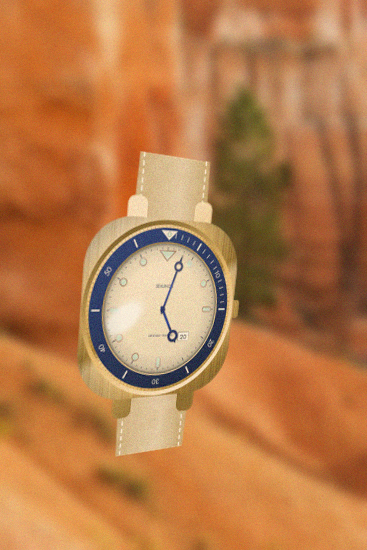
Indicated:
5.03
